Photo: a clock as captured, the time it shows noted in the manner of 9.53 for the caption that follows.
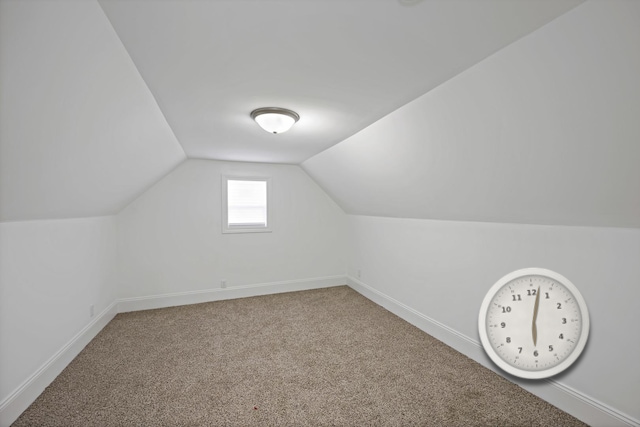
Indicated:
6.02
